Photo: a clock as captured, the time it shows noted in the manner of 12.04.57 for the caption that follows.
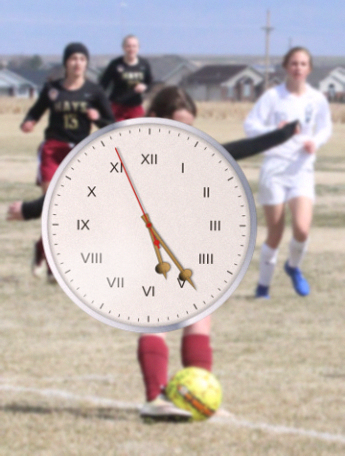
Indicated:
5.23.56
